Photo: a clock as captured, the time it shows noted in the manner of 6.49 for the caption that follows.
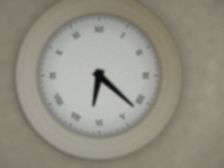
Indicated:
6.22
